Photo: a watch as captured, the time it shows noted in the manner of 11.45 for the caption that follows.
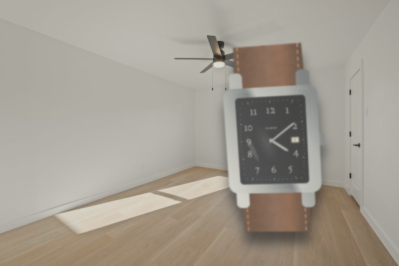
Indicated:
4.09
